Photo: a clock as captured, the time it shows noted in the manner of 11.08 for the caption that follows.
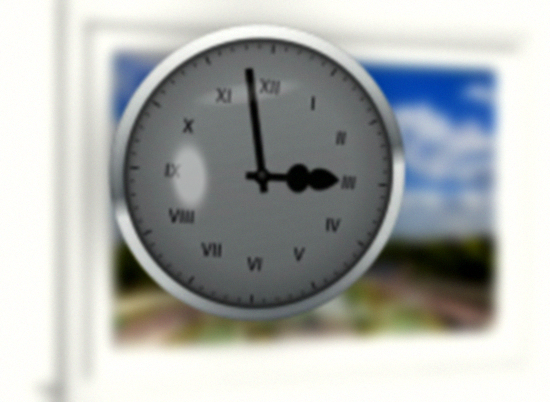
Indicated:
2.58
